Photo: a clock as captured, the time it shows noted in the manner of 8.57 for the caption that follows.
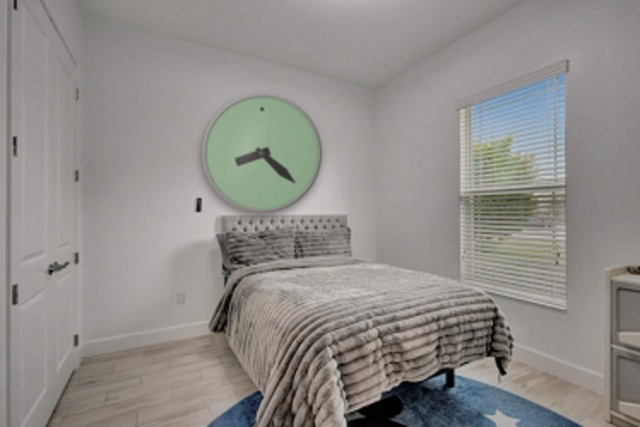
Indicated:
8.22
